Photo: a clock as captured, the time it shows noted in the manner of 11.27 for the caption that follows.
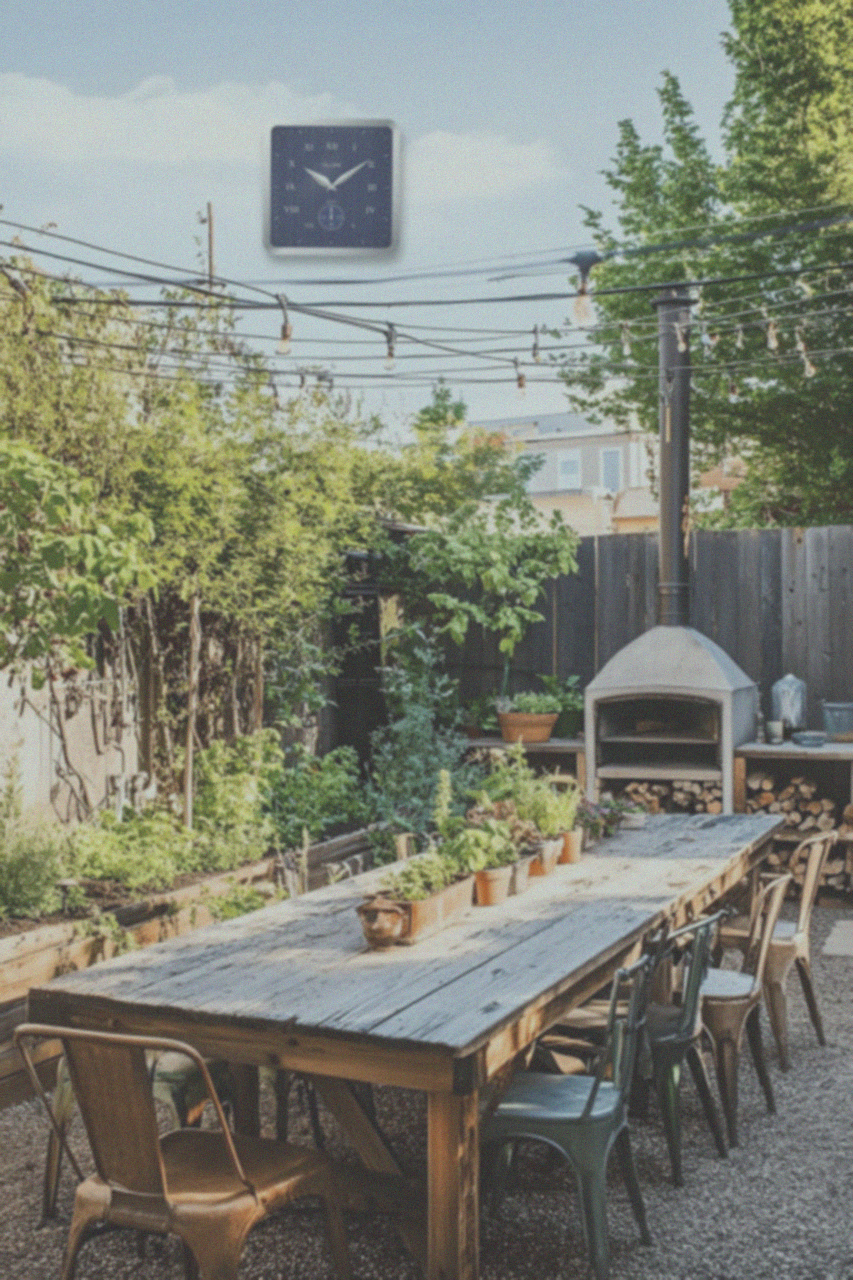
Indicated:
10.09
